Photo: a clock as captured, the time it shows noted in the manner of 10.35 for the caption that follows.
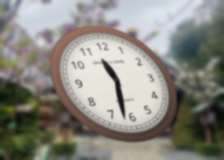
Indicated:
11.32
